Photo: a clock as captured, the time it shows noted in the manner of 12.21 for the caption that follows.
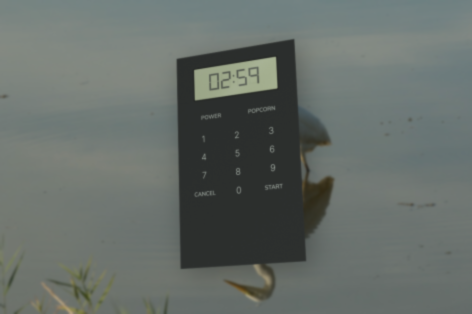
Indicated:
2.59
